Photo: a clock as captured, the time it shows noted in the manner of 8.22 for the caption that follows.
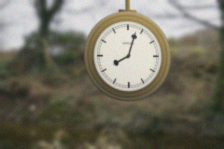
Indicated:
8.03
